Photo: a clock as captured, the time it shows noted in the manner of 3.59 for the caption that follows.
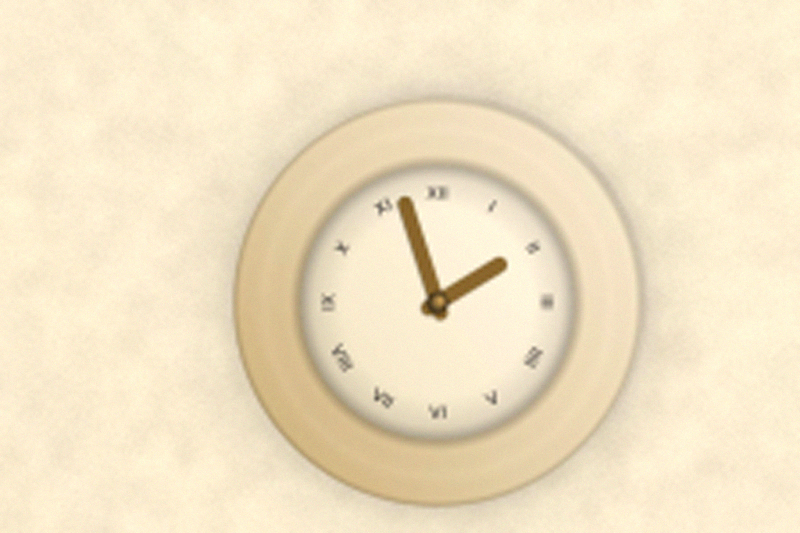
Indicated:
1.57
